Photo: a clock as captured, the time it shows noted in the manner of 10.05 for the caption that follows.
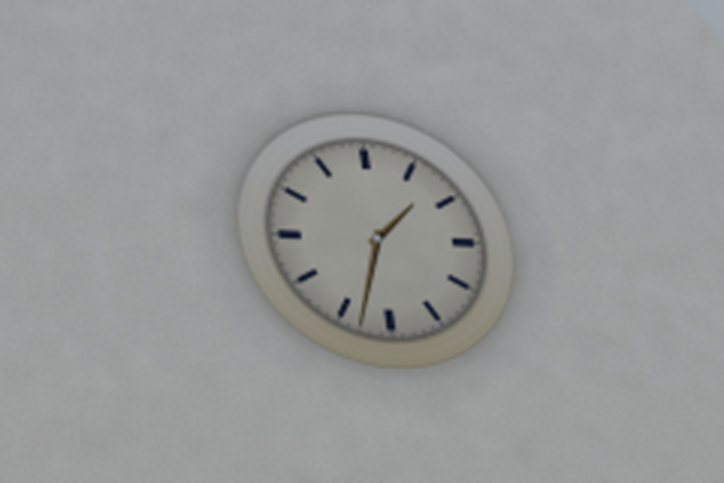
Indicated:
1.33
